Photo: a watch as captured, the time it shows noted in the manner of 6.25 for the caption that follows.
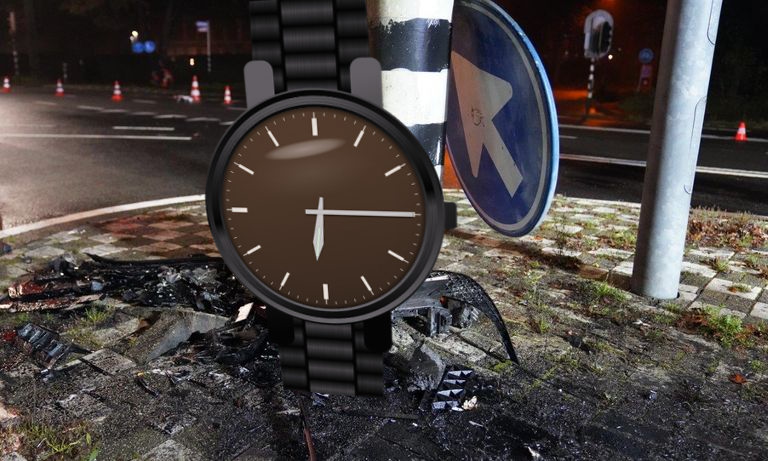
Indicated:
6.15
